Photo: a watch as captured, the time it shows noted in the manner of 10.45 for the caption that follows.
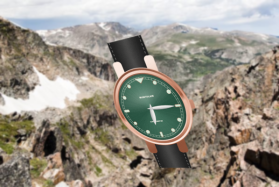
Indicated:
6.15
